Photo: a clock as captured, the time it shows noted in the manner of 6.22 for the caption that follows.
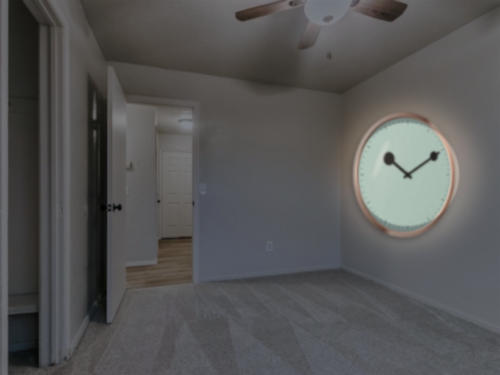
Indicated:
10.10
